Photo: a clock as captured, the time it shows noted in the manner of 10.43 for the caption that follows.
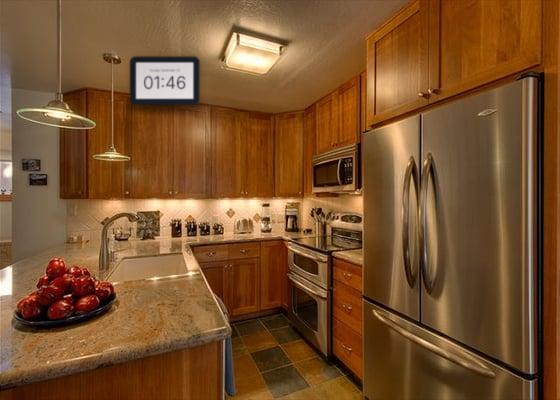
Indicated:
1.46
